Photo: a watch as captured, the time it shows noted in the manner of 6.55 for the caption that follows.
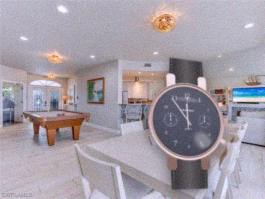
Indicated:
11.54
